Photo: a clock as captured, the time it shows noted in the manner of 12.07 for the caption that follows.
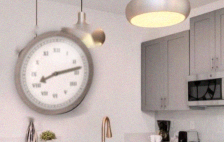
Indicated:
8.13
